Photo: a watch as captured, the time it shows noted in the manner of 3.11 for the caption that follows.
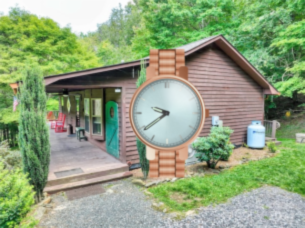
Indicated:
9.39
